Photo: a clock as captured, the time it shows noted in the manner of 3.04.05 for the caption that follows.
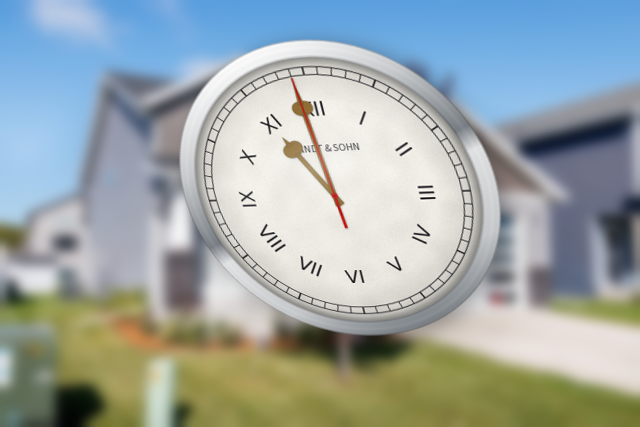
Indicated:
10.58.59
